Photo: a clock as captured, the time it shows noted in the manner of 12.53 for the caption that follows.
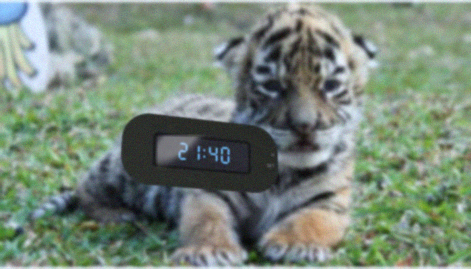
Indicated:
21.40
